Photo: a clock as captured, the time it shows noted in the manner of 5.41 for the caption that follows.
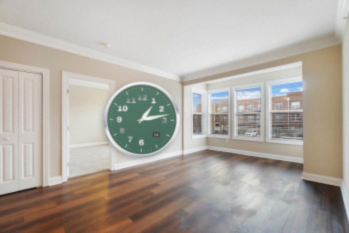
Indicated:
1.13
